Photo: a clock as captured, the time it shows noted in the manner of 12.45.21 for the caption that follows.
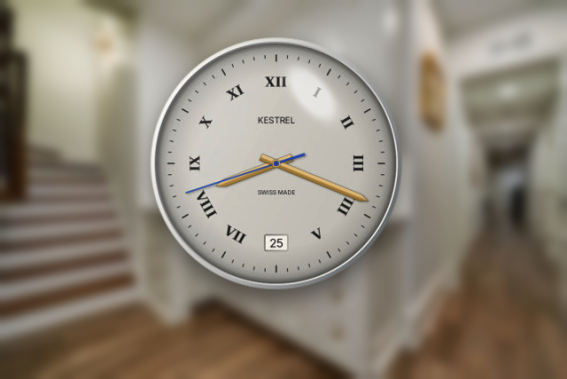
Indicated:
8.18.42
